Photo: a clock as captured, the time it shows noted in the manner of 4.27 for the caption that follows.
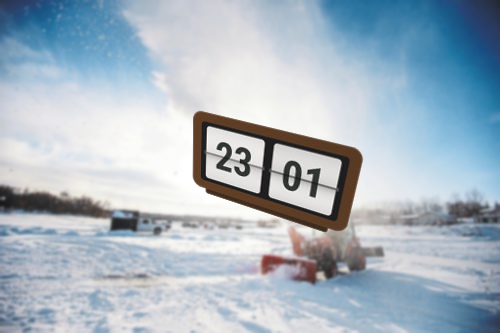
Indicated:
23.01
